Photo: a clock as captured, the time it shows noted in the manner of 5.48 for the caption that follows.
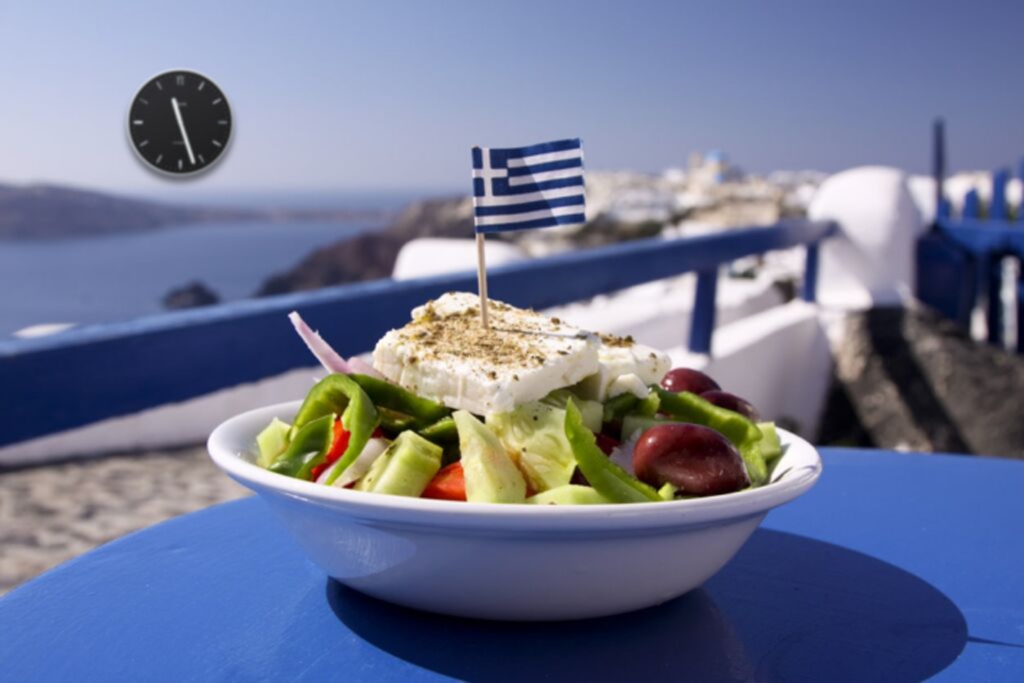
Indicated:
11.27
